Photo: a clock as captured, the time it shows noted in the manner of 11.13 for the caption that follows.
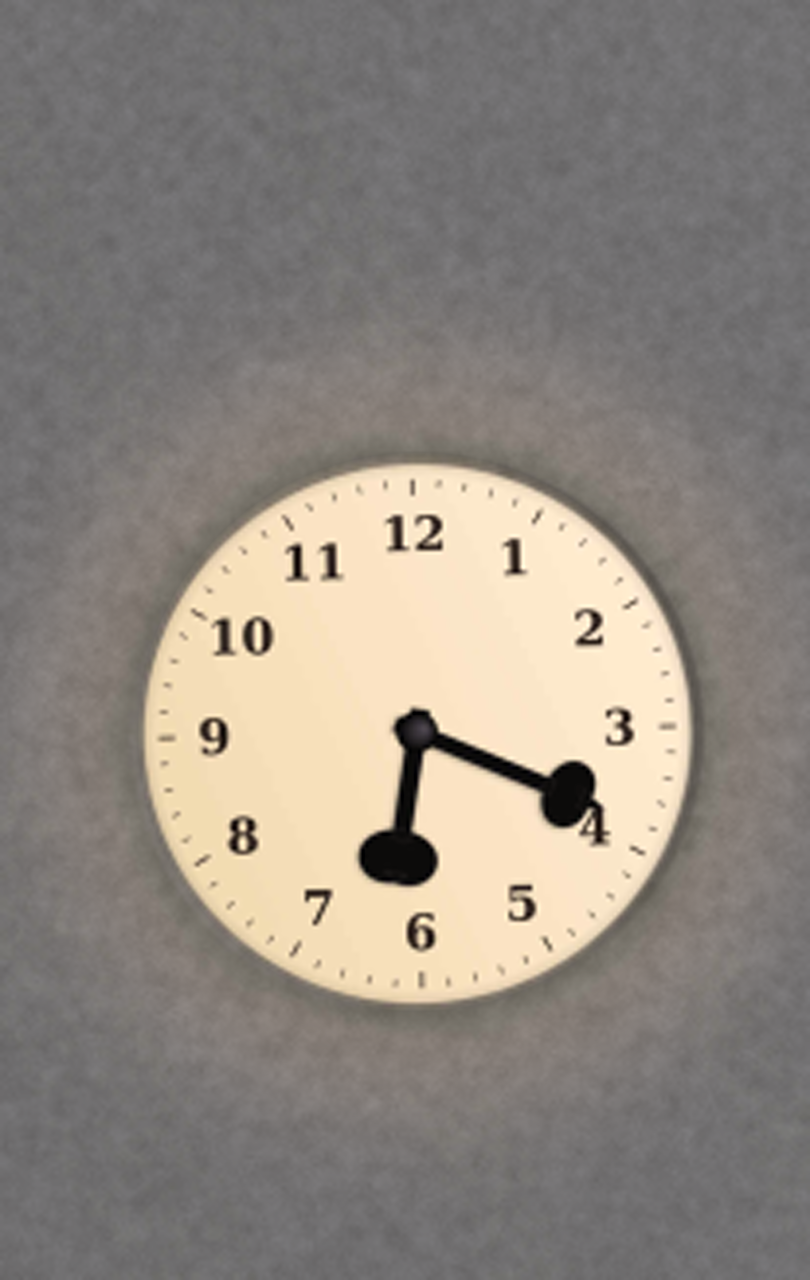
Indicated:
6.19
